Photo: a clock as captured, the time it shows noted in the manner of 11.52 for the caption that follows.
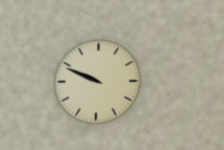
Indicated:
9.49
